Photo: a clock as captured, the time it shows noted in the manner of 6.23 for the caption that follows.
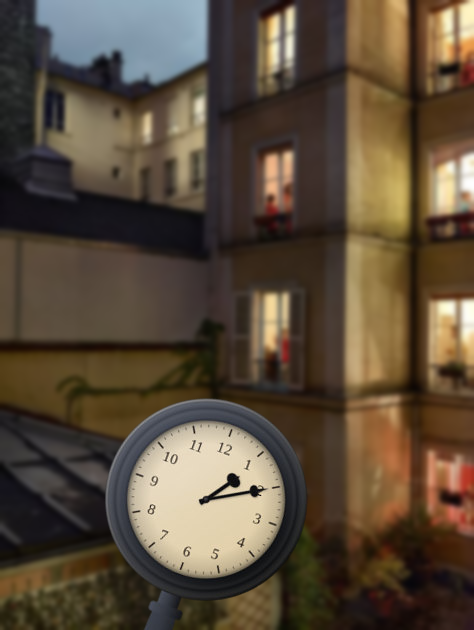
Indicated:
1.10
